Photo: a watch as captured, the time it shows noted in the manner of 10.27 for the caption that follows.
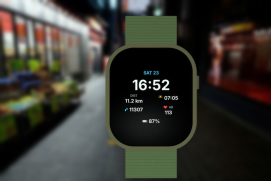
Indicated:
16.52
